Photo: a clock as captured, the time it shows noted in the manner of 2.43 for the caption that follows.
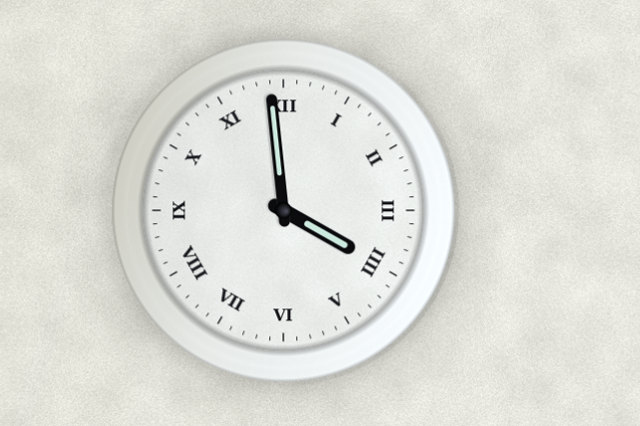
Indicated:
3.59
